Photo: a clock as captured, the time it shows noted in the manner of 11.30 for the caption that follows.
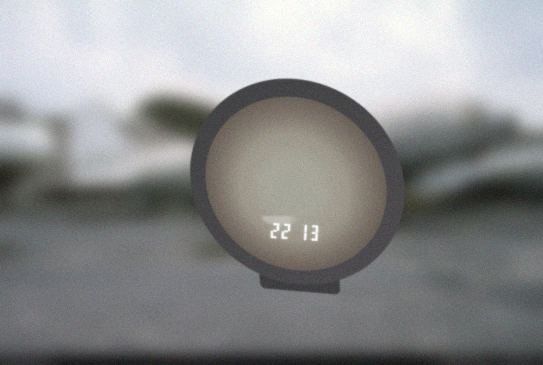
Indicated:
22.13
